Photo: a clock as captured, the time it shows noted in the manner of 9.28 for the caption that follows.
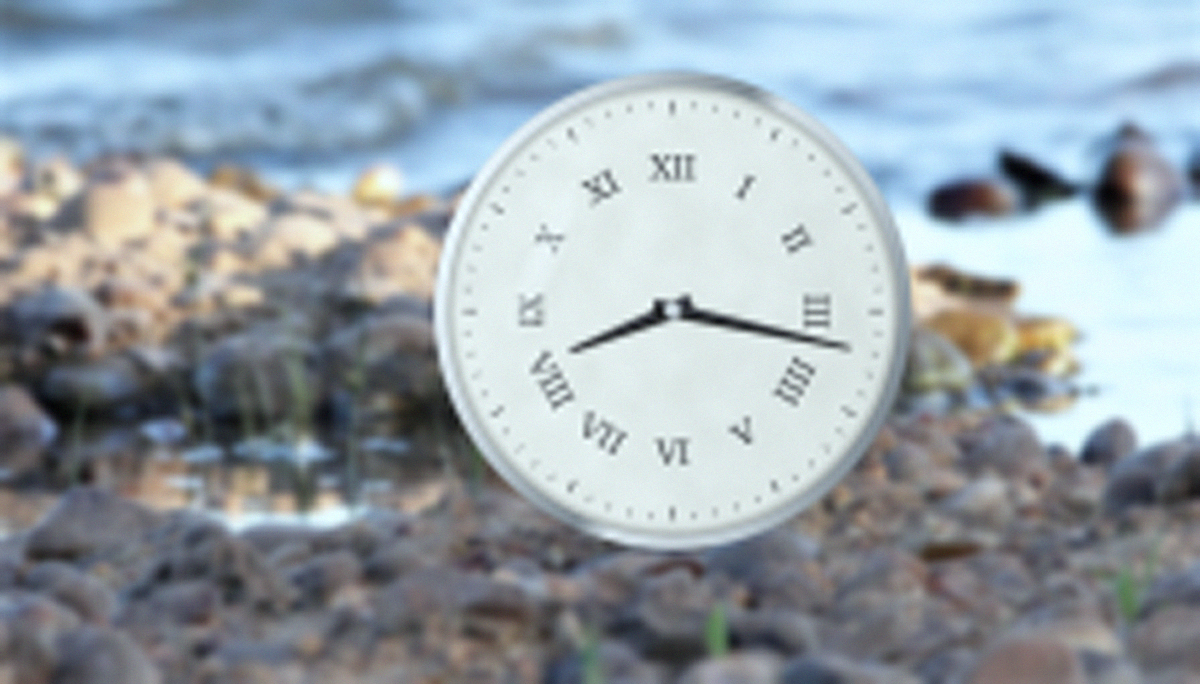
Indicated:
8.17
